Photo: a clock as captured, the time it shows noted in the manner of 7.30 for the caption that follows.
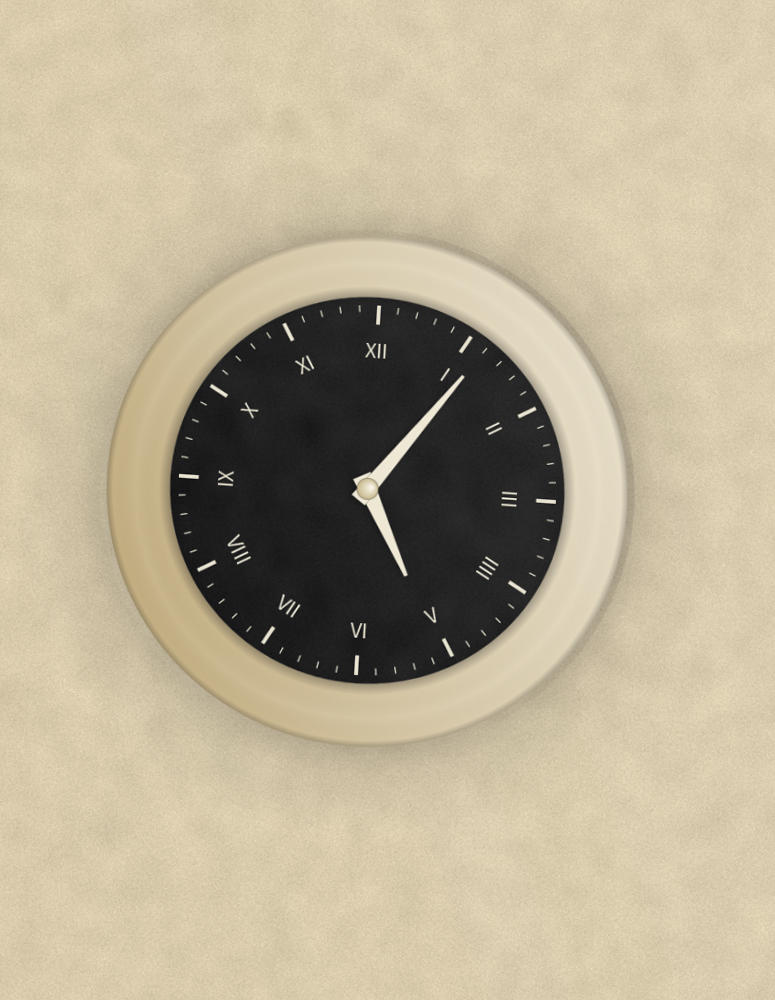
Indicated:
5.06
